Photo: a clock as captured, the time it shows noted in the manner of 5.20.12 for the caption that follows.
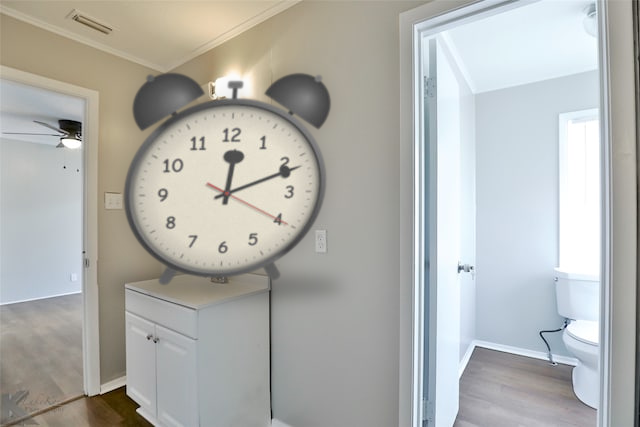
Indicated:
12.11.20
